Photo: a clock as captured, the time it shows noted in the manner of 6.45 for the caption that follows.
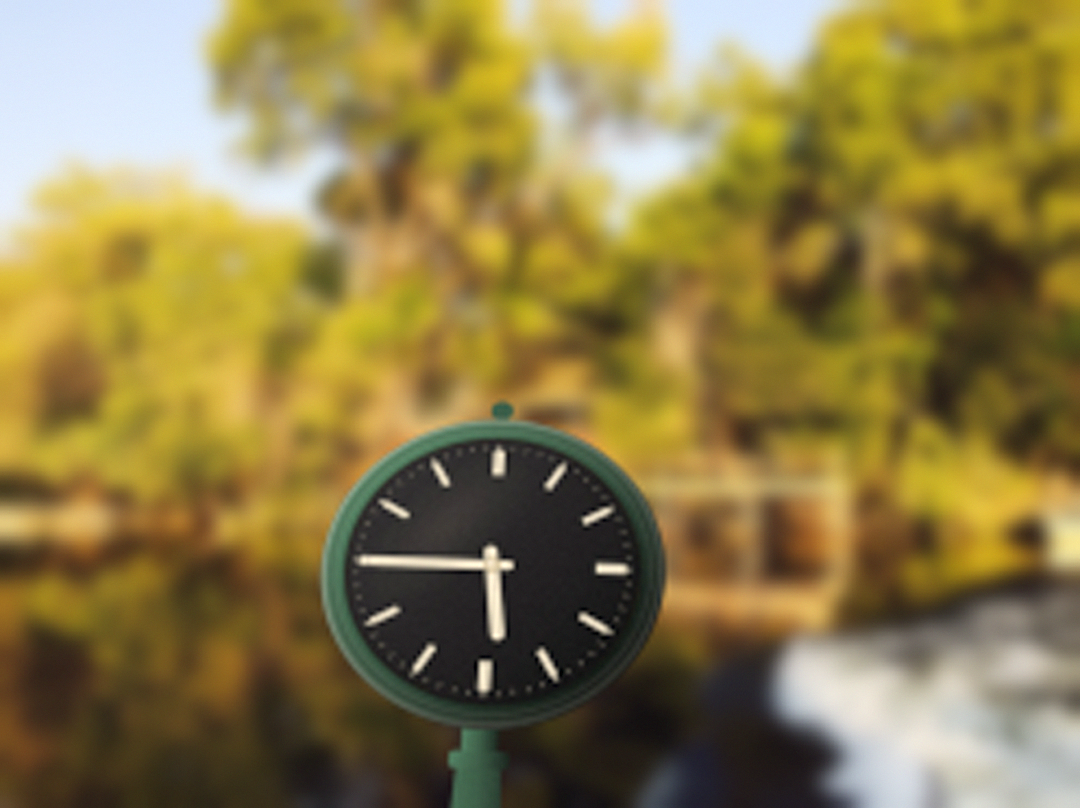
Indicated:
5.45
